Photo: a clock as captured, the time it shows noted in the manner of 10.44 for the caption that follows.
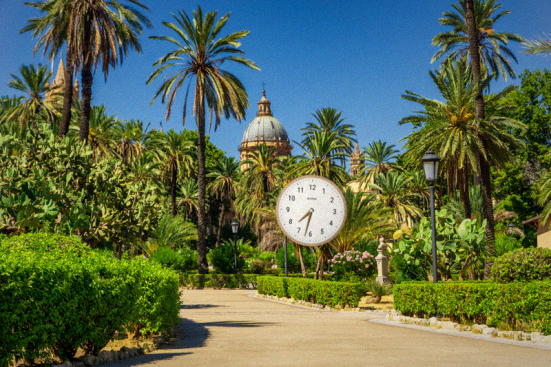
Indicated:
7.32
